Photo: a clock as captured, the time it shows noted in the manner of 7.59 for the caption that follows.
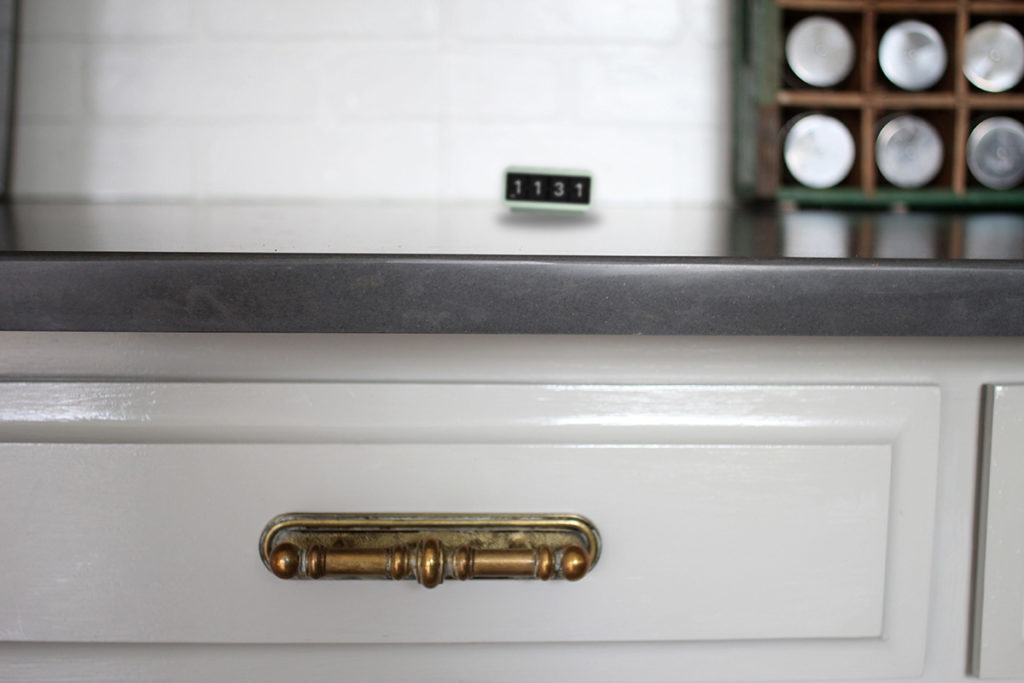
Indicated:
11.31
